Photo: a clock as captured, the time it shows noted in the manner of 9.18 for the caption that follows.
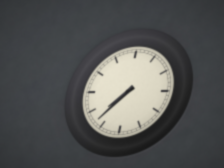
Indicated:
7.37
